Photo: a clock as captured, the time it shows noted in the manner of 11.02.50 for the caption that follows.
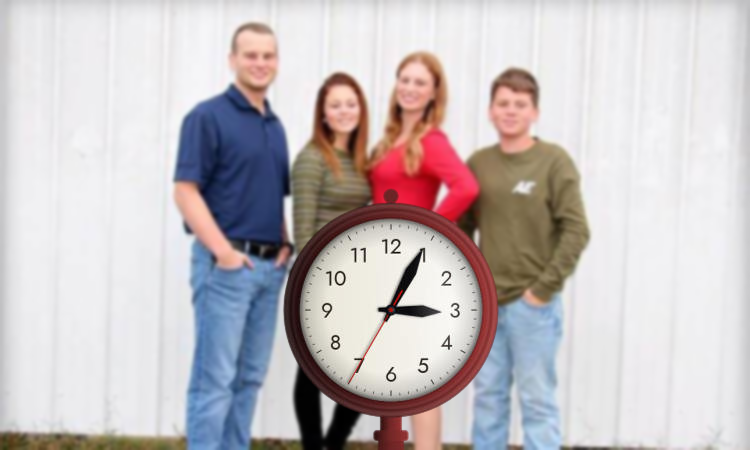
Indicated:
3.04.35
